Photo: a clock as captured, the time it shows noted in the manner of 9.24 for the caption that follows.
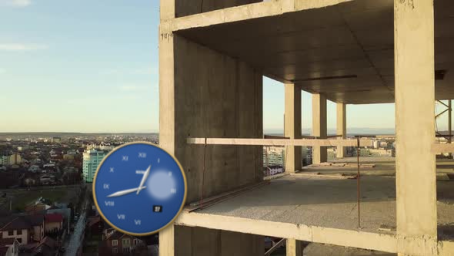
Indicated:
12.42
